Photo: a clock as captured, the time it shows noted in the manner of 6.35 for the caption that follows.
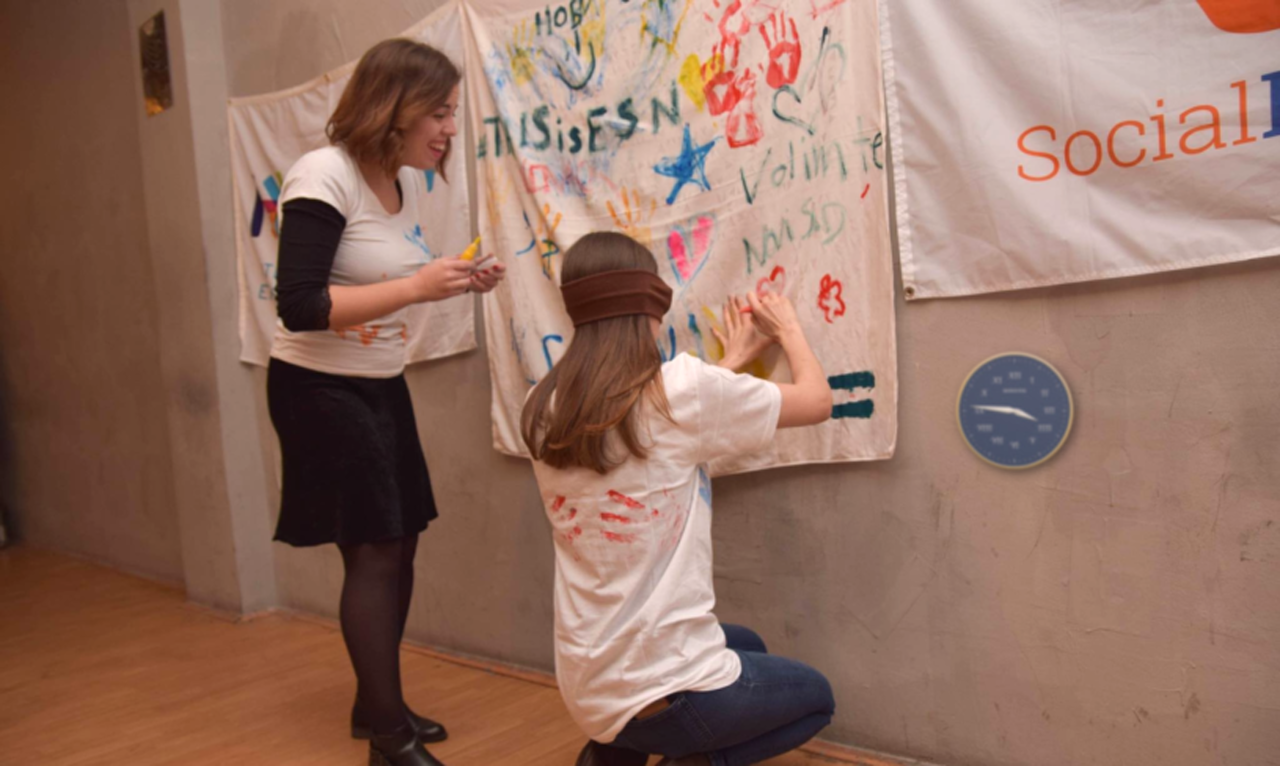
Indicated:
3.46
